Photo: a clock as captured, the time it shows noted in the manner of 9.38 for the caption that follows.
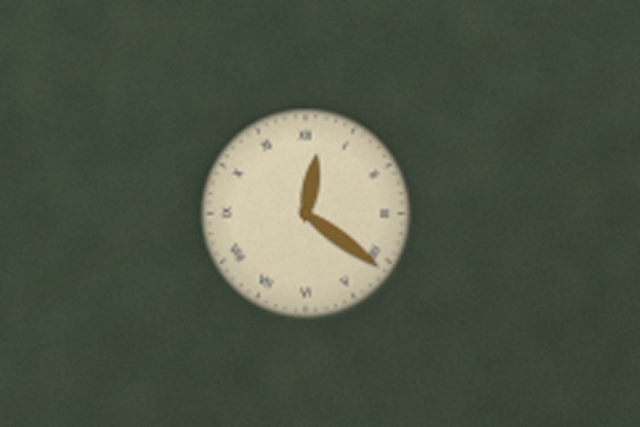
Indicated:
12.21
